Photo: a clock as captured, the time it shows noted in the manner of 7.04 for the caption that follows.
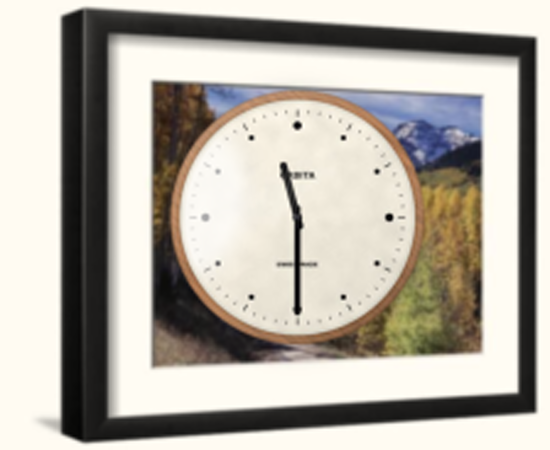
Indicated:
11.30
